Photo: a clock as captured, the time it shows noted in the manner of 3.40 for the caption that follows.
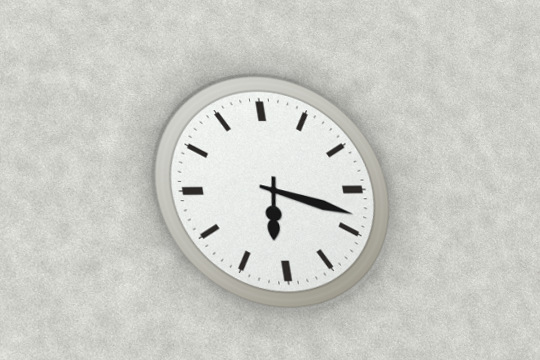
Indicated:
6.18
